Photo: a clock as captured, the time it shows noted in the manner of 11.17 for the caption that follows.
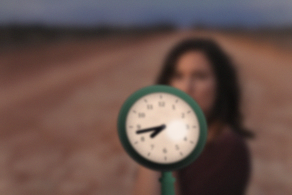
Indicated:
7.43
